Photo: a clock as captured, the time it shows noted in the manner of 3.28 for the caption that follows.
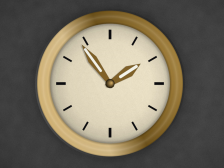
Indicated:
1.54
